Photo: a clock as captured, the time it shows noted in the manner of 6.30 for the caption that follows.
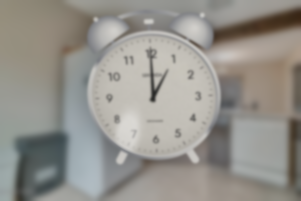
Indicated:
1.00
